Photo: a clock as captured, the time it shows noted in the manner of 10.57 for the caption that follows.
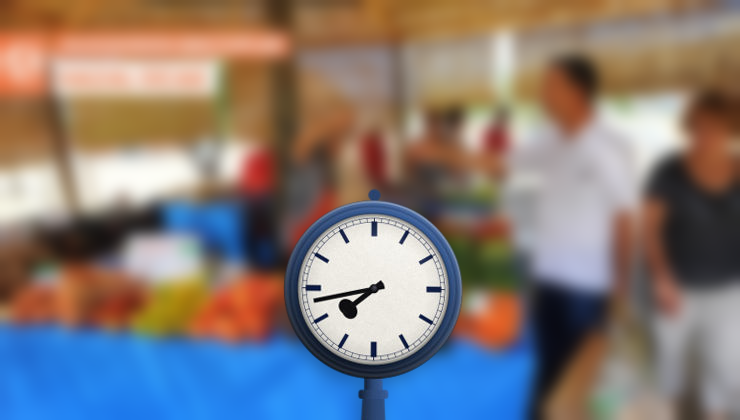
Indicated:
7.43
